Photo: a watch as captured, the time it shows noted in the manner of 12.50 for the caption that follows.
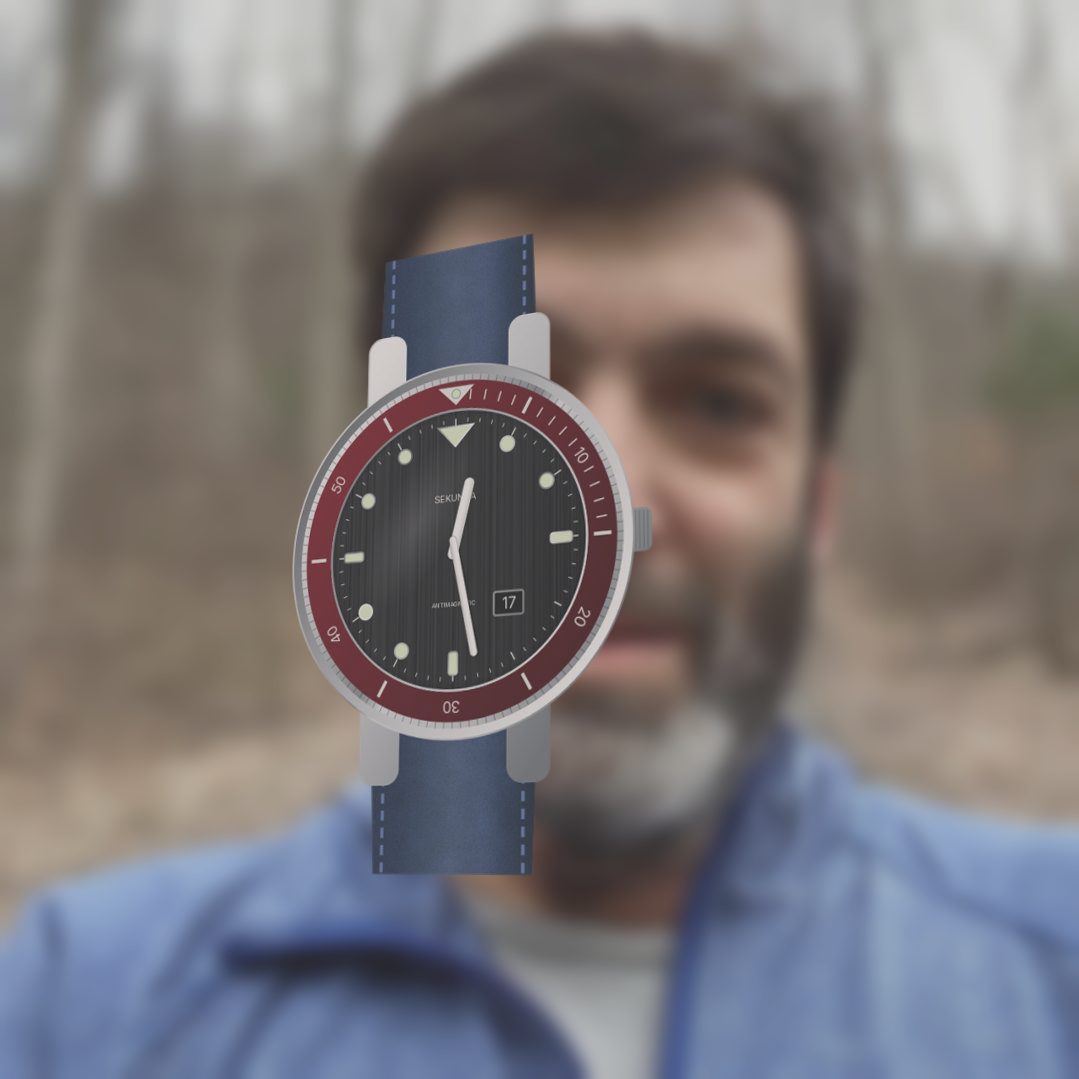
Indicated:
12.28
